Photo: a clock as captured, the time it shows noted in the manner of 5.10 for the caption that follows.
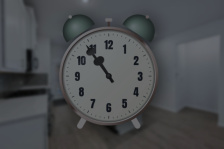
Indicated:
10.54
